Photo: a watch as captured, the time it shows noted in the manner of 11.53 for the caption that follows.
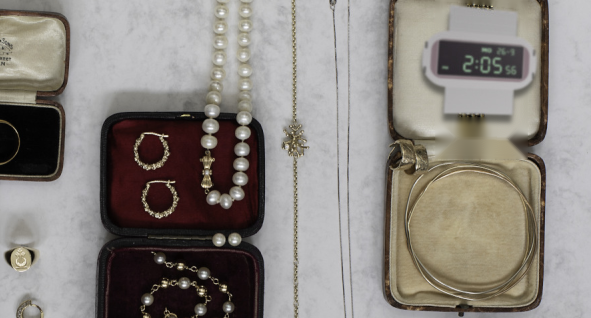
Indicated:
2.05
